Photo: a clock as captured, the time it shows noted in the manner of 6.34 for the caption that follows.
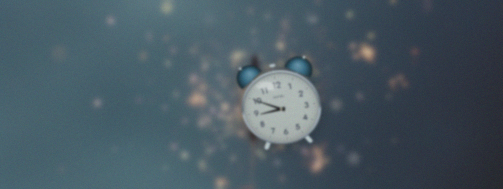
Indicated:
8.50
